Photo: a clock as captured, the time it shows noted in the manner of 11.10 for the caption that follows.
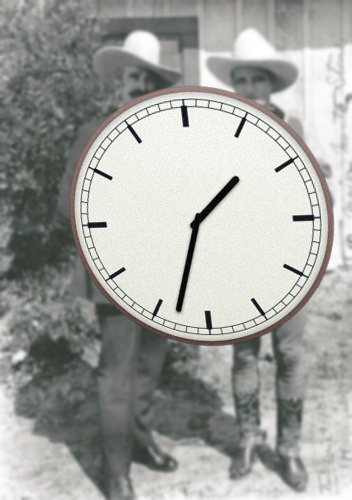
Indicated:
1.33
